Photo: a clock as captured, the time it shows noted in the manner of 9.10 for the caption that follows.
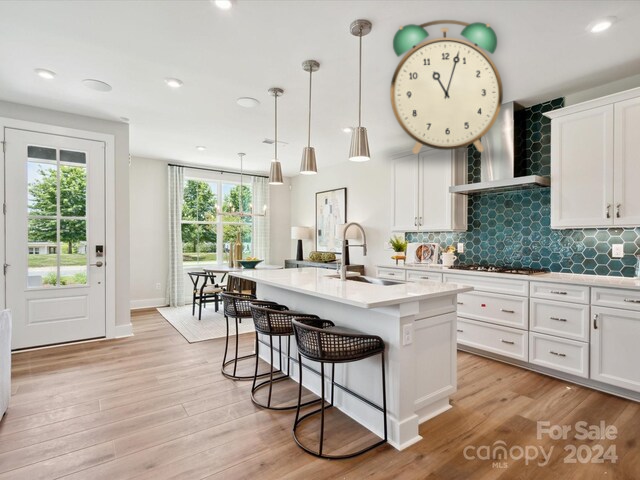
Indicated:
11.03
